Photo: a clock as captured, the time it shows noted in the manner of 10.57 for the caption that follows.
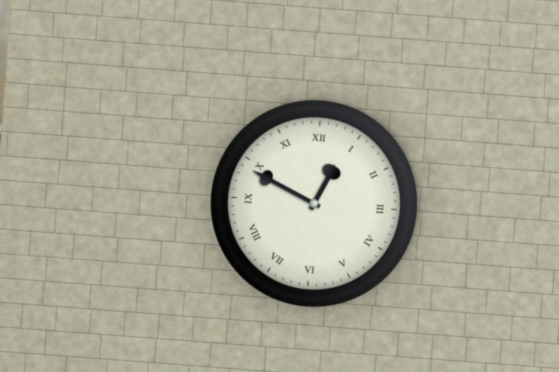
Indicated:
12.49
